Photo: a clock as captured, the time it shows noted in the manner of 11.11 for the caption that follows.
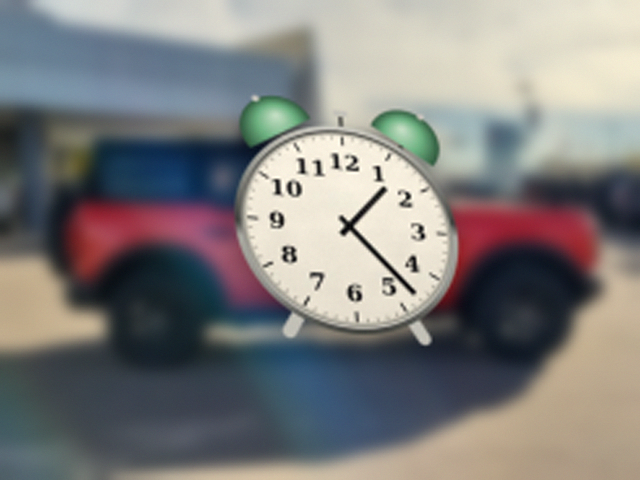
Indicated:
1.23
